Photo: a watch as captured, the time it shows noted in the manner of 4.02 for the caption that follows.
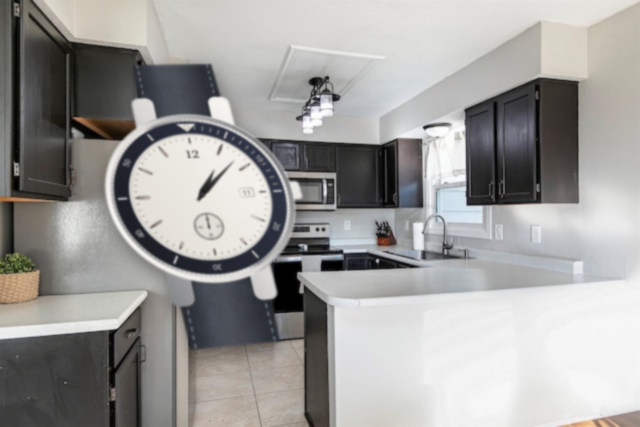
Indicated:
1.08
